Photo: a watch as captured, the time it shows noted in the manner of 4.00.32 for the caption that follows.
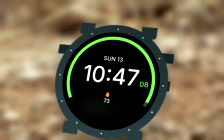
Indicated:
10.47.08
